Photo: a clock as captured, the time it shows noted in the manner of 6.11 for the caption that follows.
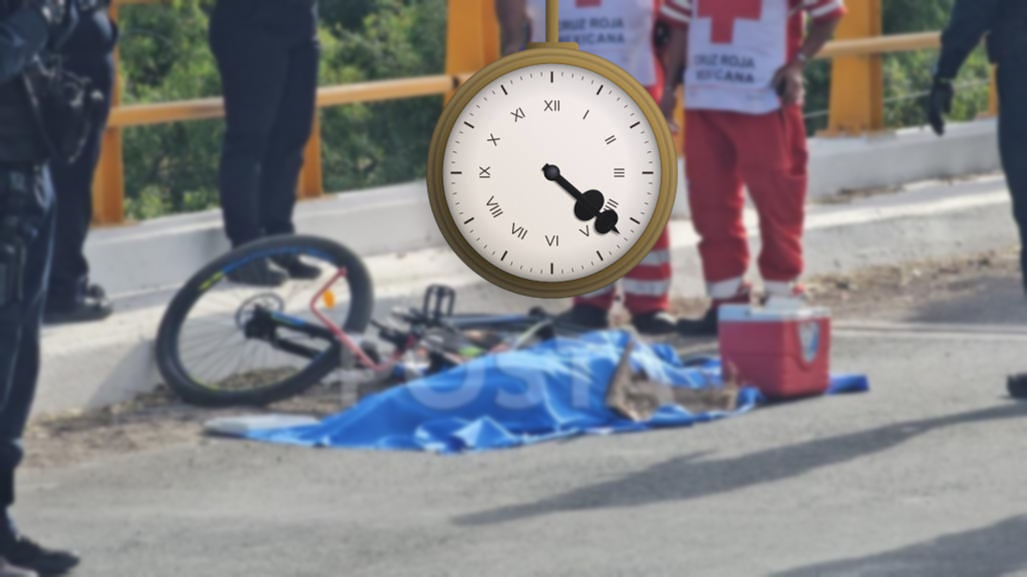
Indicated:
4.22
